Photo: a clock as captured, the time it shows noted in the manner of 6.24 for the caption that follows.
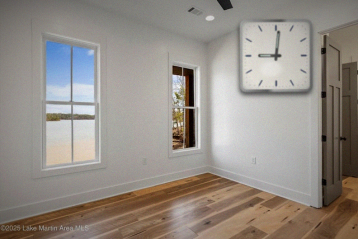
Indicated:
9.01
